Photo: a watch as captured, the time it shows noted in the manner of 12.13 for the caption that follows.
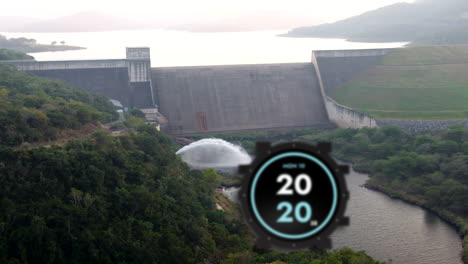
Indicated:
20.20
